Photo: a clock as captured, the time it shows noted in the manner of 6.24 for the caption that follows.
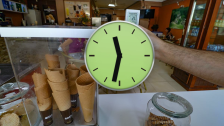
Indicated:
11.32
